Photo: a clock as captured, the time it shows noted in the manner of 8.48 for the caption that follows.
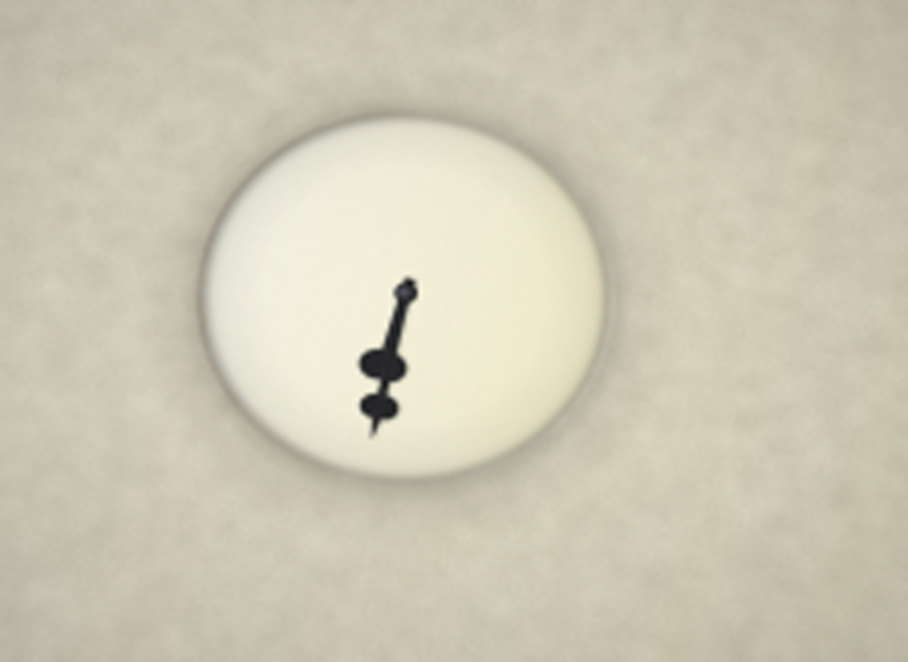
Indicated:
6.32
